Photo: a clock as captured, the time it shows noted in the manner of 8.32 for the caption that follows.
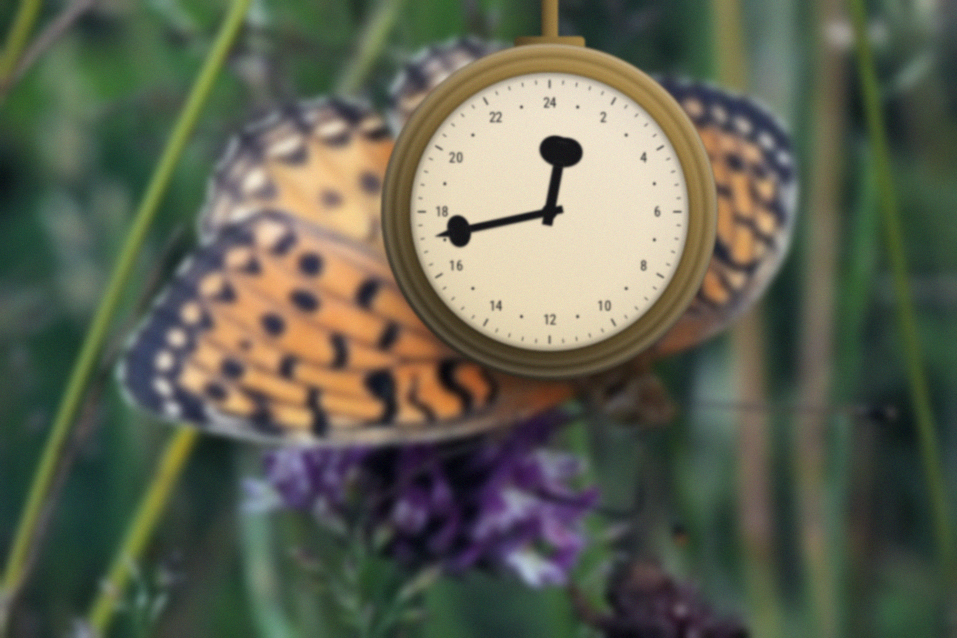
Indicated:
0.43
